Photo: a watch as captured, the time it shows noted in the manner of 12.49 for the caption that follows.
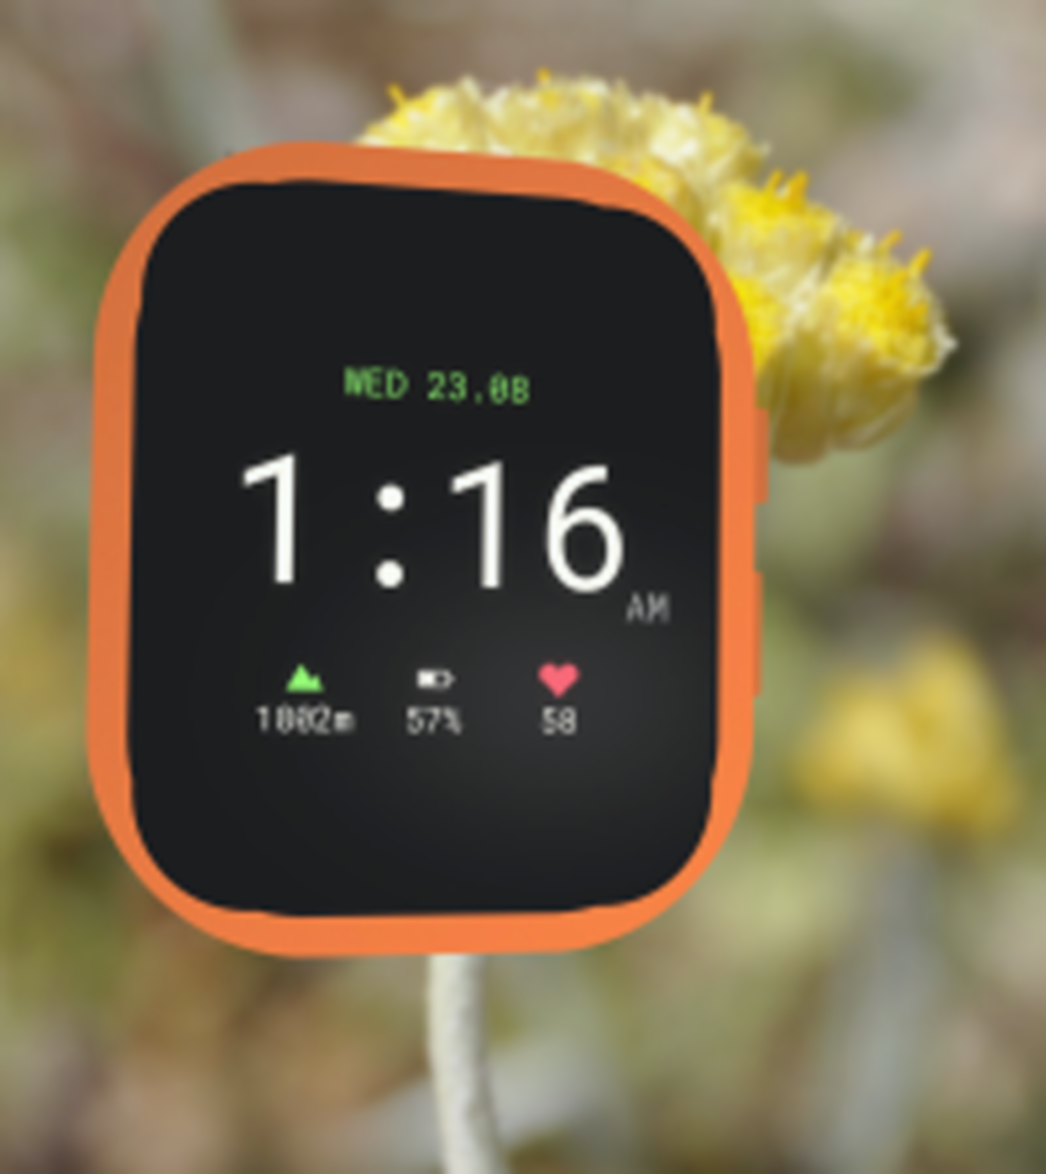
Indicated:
1.16
